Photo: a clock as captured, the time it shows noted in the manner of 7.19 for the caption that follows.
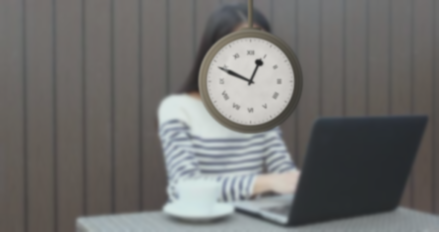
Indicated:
12.49
